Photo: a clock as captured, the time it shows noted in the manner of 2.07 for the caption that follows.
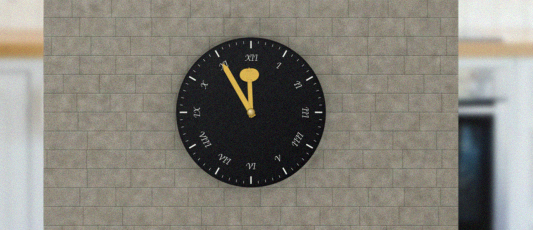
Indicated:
11.55
